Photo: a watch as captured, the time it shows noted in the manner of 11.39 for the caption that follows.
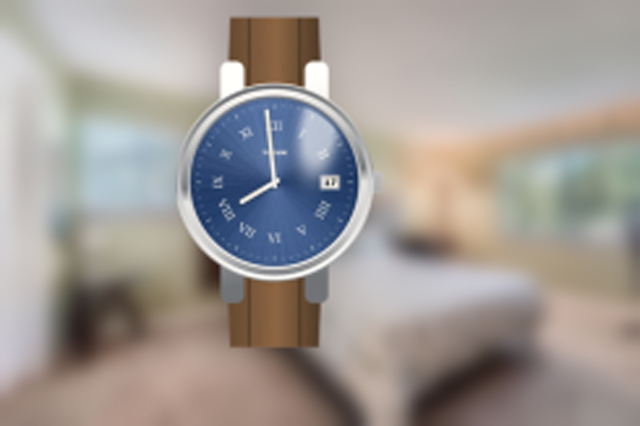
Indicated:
7.59
